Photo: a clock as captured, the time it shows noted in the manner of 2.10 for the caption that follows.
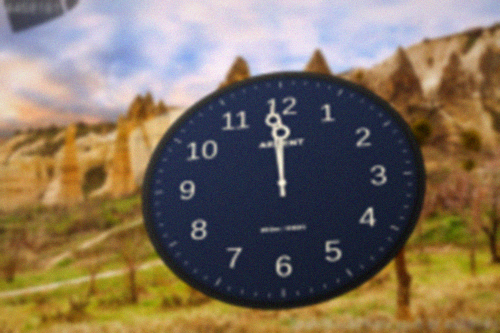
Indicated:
11.59
